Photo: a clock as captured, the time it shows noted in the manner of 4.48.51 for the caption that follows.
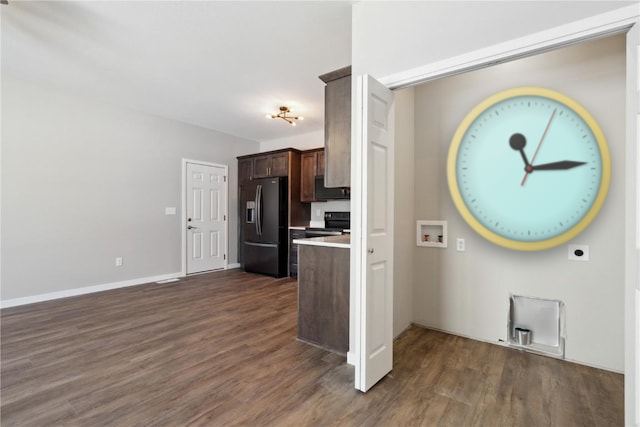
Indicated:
11.14.04
